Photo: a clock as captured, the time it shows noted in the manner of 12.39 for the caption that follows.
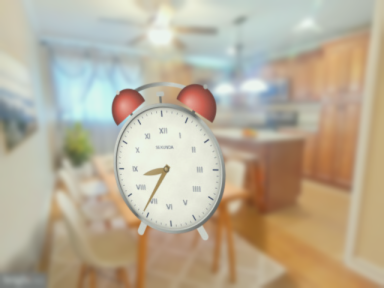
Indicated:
8.36
